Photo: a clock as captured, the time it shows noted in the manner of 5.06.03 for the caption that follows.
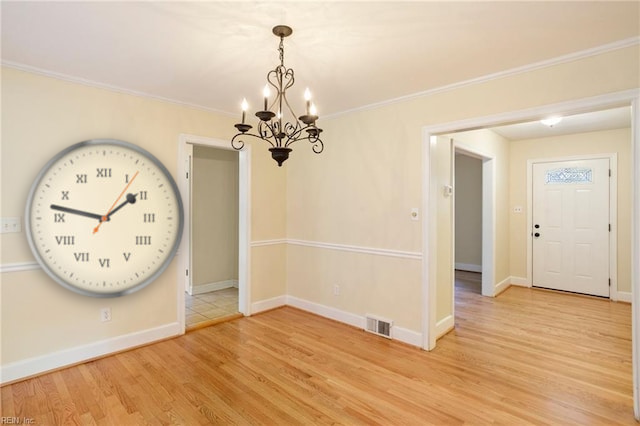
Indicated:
1.47.06
